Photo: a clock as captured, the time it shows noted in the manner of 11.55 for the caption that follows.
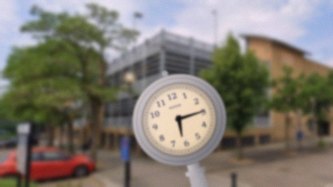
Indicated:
6.15
